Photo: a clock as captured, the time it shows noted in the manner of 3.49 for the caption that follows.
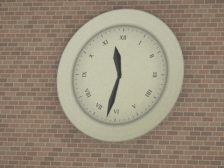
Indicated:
11.32
